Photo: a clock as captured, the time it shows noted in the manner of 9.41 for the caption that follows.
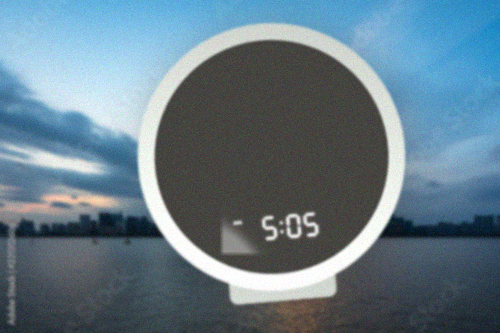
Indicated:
5.05
